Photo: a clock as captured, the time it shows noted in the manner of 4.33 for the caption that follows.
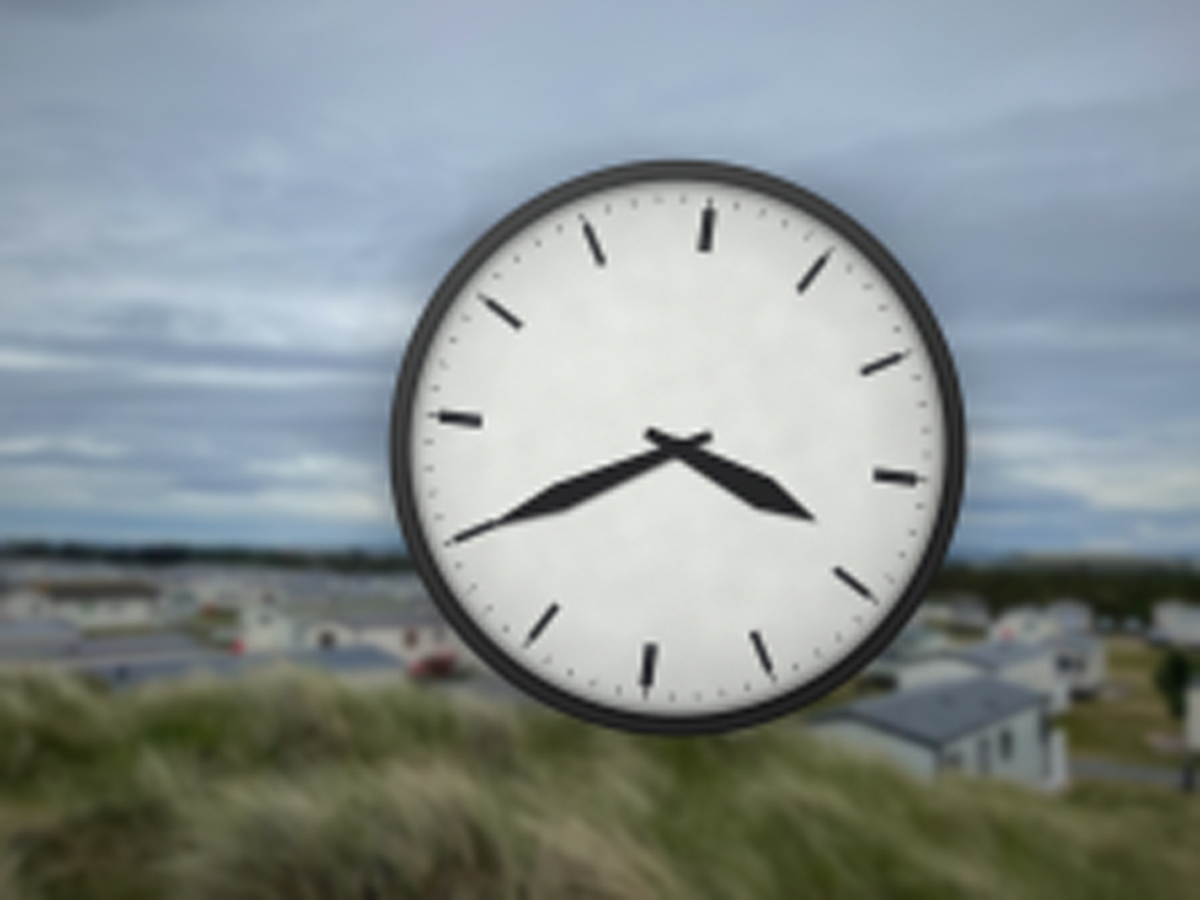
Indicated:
3.40
